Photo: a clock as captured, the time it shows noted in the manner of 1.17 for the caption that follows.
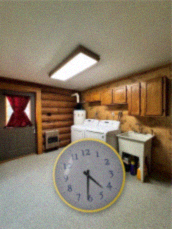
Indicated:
4.31
